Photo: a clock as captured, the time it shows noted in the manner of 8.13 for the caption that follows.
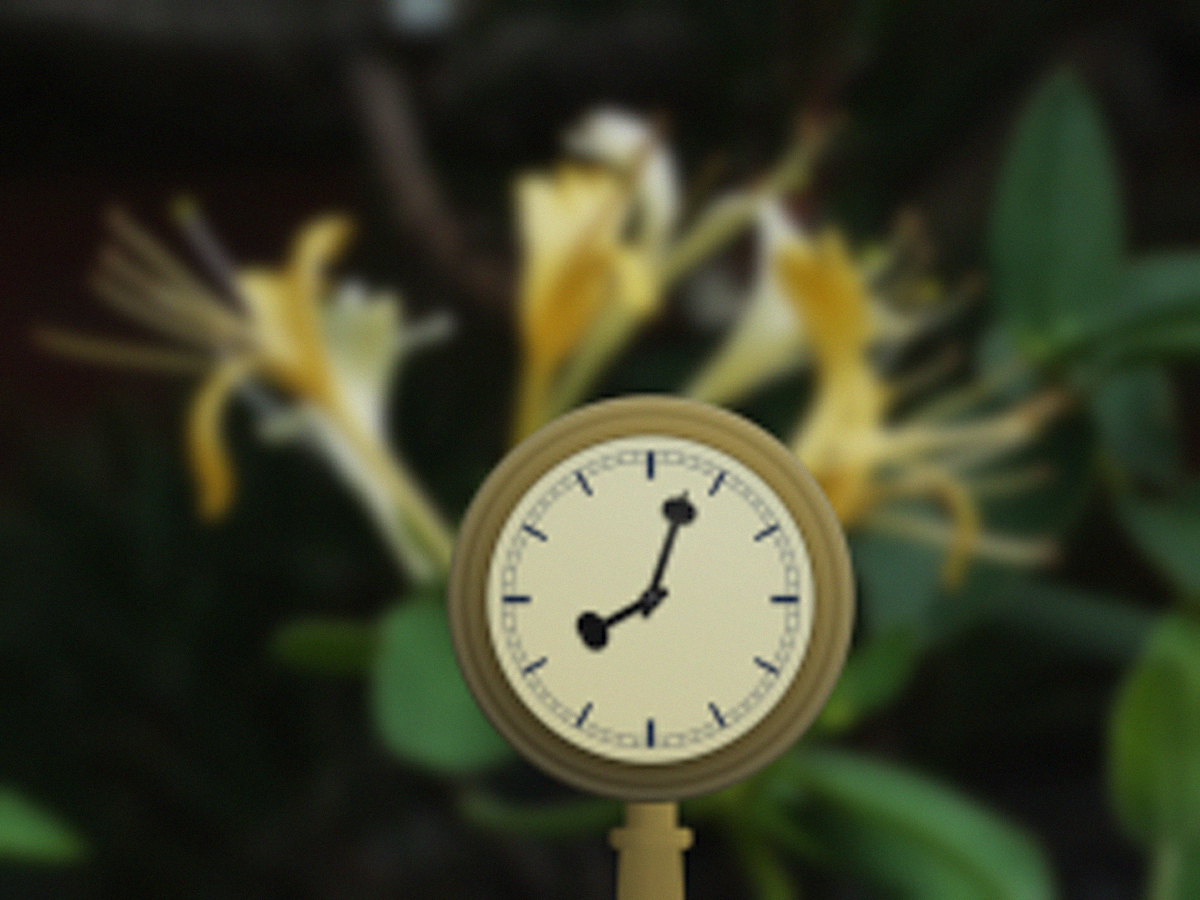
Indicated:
8.03
